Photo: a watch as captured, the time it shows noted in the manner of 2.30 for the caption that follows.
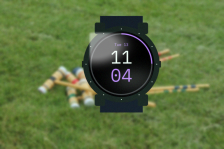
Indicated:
11.04
